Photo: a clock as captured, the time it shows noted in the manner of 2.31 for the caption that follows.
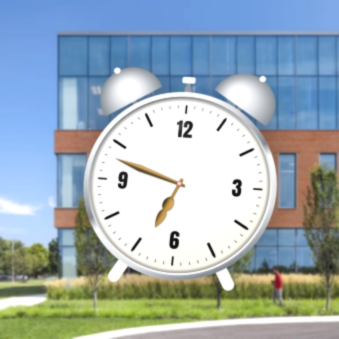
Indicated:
6.48
